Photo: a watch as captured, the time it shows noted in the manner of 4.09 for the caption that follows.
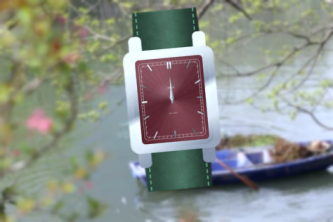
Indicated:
12.00
